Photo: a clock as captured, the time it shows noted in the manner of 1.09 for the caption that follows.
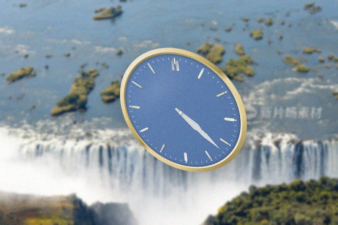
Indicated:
4.22
